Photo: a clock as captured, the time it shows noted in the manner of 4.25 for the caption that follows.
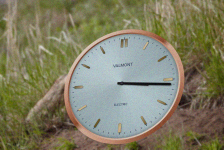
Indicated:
3.16
